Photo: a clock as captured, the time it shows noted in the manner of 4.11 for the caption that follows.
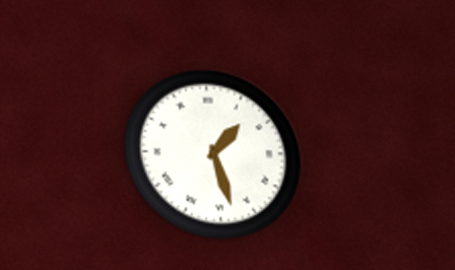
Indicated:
1.28
